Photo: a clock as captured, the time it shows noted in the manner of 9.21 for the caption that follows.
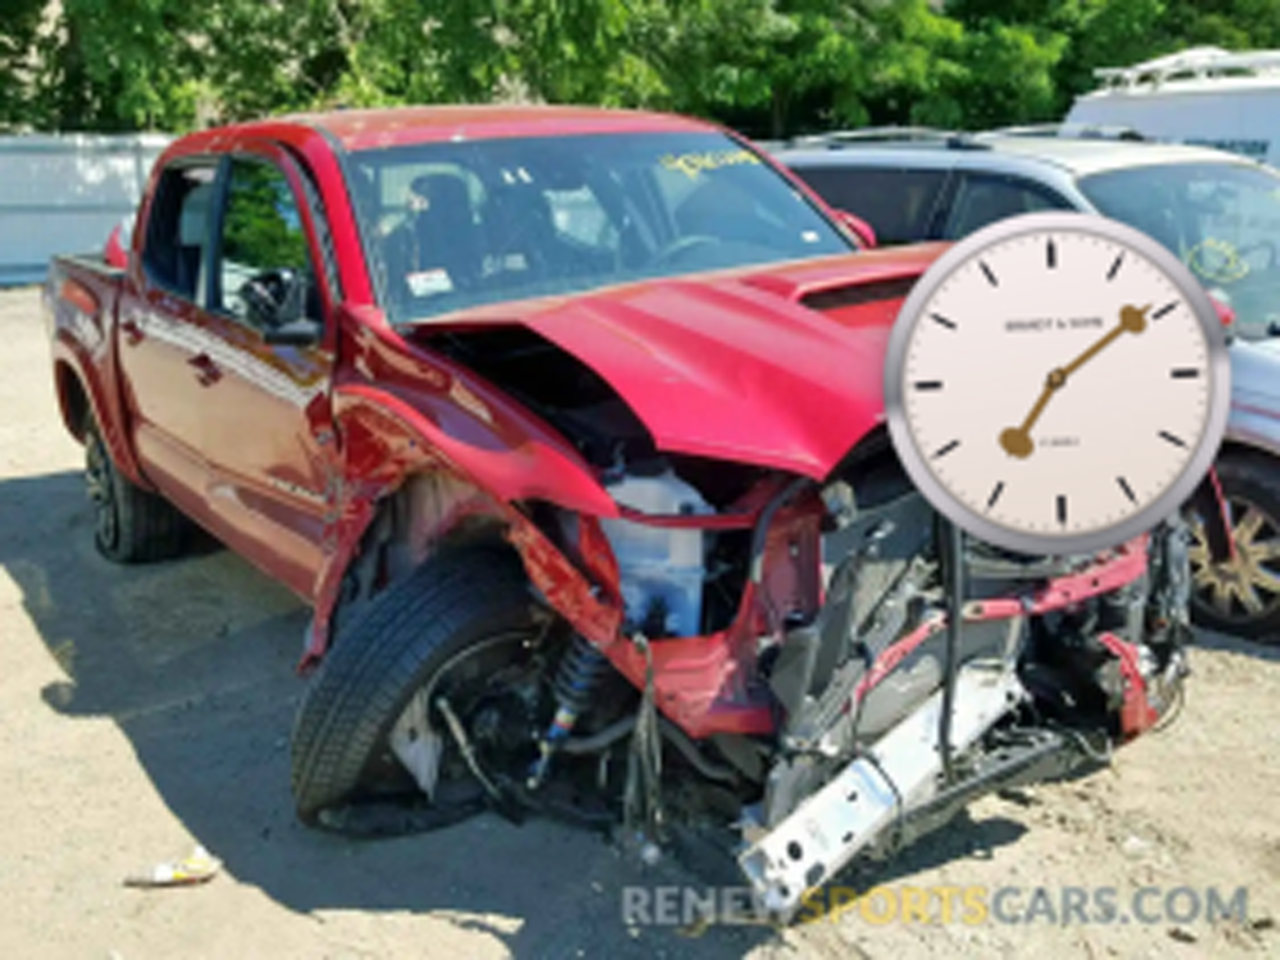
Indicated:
7.09
